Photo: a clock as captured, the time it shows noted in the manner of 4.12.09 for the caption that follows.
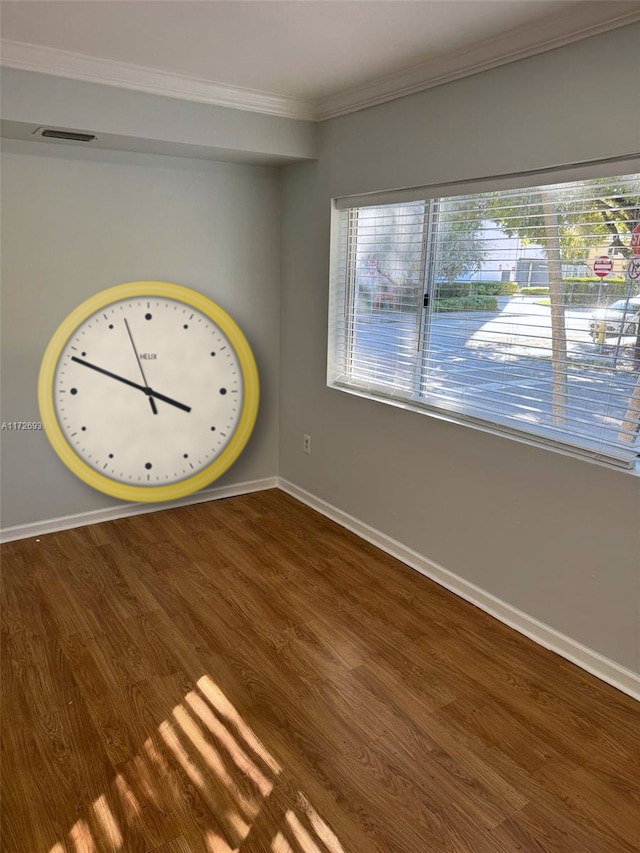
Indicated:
3.48.57
